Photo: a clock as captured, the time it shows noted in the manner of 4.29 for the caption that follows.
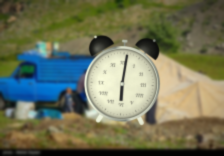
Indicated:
6.01
